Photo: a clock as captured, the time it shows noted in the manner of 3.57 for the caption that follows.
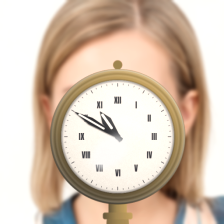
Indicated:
10.50
